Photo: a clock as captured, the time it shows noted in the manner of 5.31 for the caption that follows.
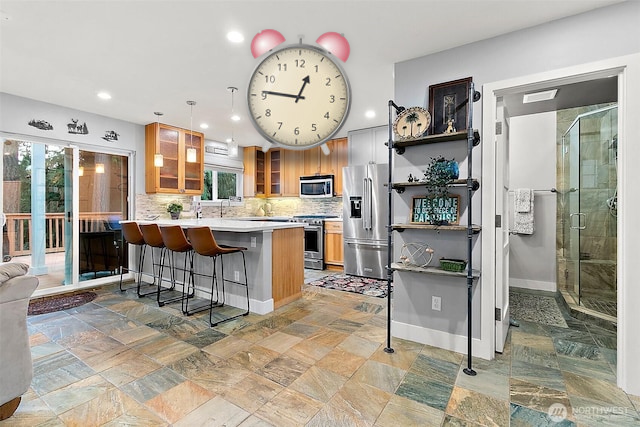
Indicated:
12.46
